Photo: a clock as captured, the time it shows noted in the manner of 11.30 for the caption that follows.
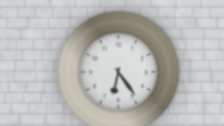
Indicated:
6.24
